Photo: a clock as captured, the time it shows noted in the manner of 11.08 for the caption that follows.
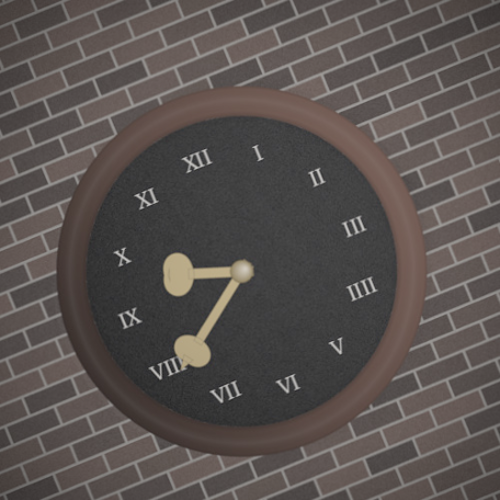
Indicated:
9.39
